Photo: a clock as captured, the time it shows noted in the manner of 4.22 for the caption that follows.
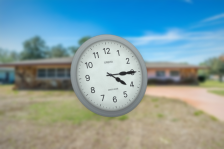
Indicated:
4.15
